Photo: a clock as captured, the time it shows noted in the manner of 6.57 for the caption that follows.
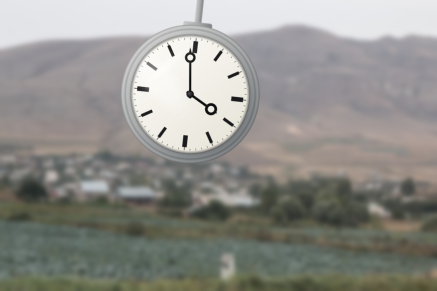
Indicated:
3.59
